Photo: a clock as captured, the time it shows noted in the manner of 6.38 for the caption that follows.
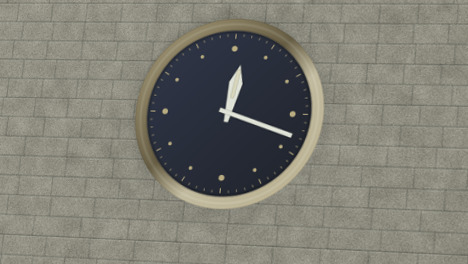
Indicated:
12.18
